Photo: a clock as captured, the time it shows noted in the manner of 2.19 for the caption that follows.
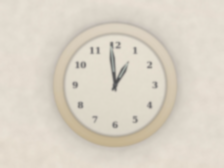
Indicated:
12.59
